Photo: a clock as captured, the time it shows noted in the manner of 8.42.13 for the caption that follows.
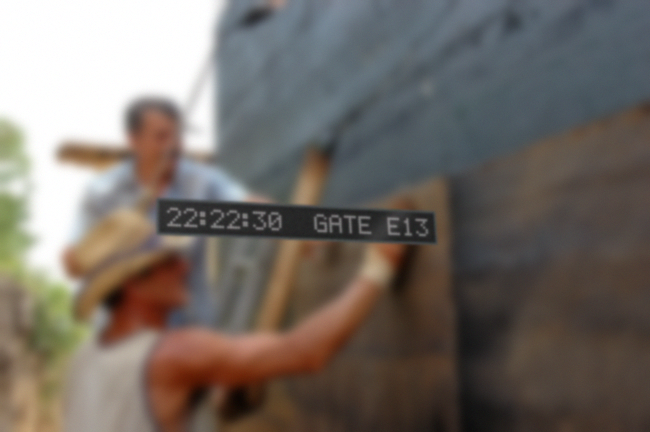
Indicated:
22.22.30
